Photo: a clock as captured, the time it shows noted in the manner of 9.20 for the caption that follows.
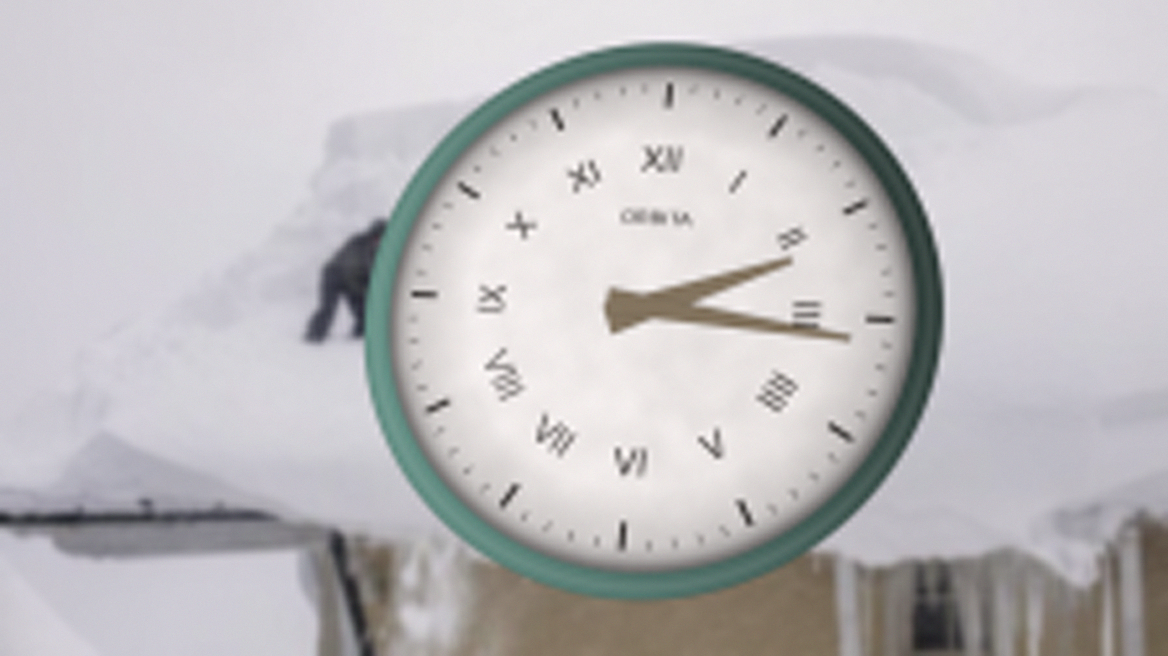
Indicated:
2.16
